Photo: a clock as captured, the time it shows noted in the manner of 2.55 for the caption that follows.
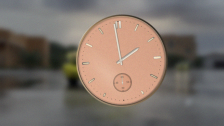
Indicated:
1.59
